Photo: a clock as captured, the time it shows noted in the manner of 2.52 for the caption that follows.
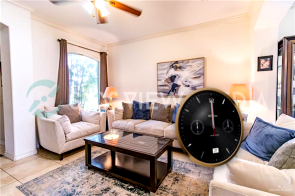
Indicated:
12.00
